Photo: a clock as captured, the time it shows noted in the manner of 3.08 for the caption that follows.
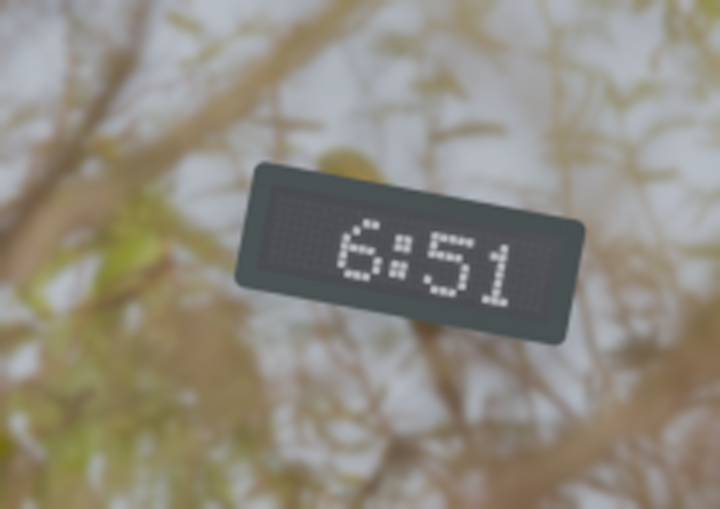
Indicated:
6.51
